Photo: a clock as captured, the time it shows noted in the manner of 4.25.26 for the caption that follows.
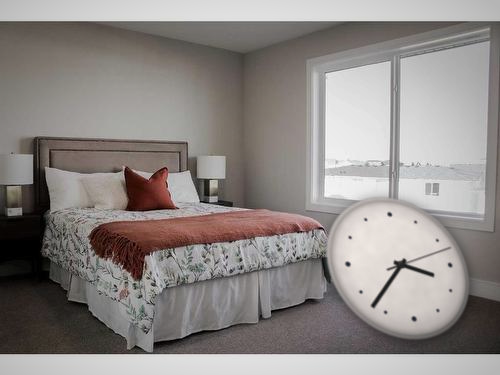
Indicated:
3.37.12
